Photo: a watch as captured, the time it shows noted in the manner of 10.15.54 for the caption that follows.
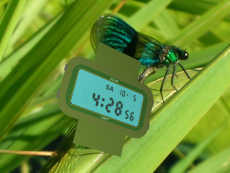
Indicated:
4.28.56
